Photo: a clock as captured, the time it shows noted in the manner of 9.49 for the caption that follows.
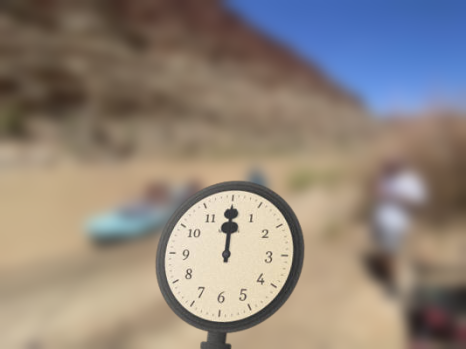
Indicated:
12.00
